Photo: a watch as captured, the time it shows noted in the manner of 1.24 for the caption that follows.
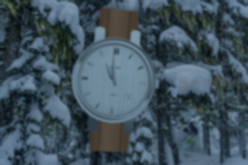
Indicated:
10.59
